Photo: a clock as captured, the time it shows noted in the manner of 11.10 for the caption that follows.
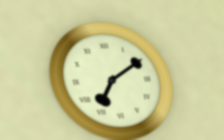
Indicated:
7.10
